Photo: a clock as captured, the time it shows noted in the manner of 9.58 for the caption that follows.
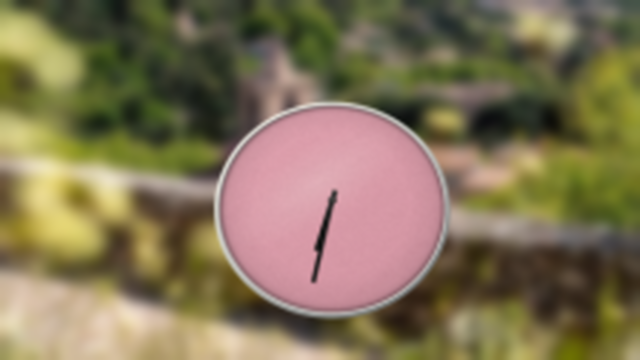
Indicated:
6.32
